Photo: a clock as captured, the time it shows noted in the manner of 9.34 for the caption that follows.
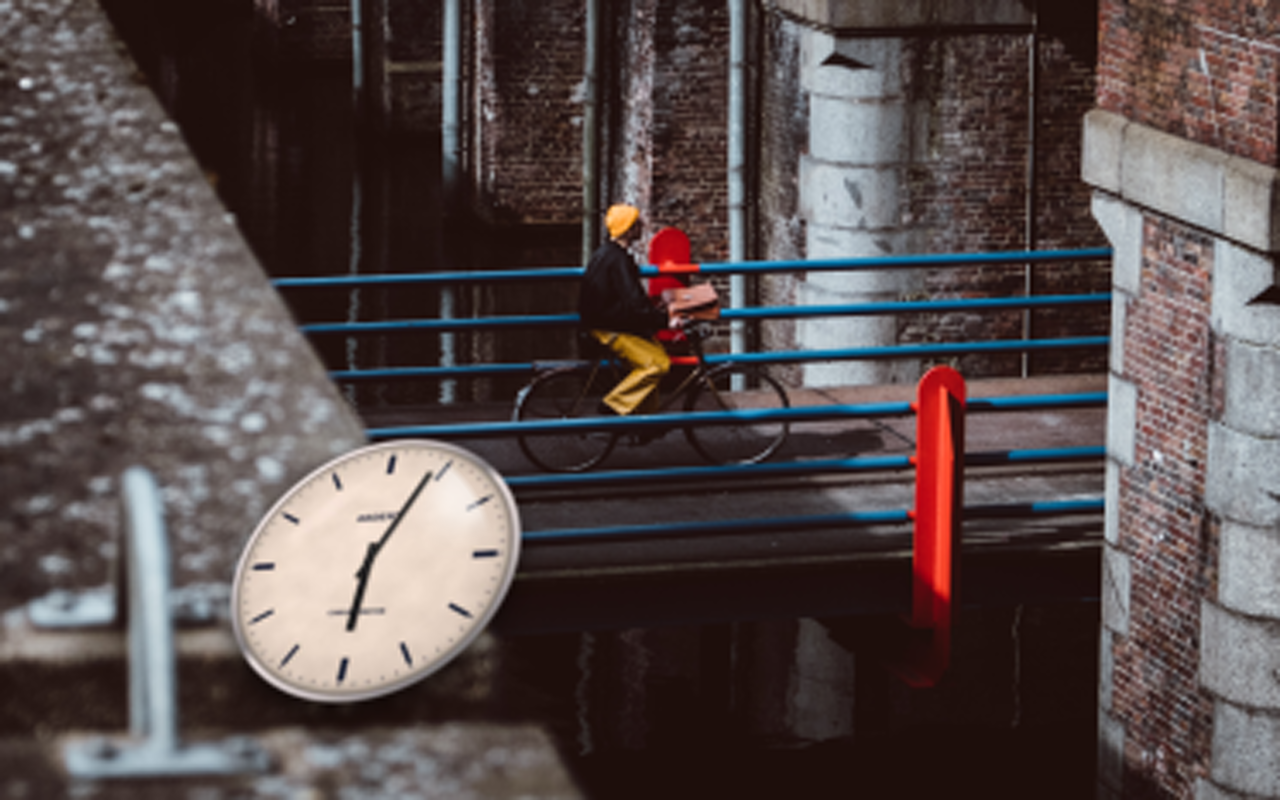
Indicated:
6.04
